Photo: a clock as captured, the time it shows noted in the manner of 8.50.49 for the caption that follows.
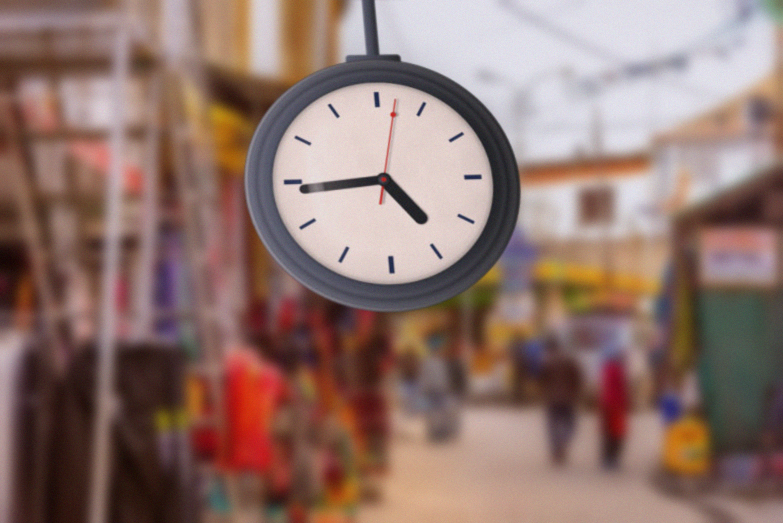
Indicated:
4.44.02
